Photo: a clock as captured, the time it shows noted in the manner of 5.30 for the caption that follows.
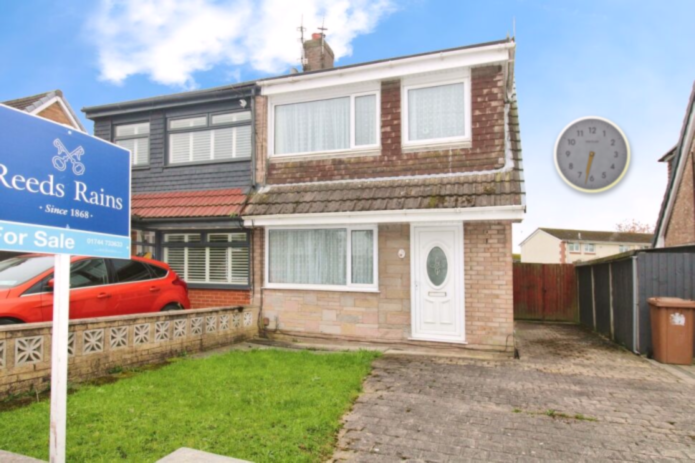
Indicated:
6.32
